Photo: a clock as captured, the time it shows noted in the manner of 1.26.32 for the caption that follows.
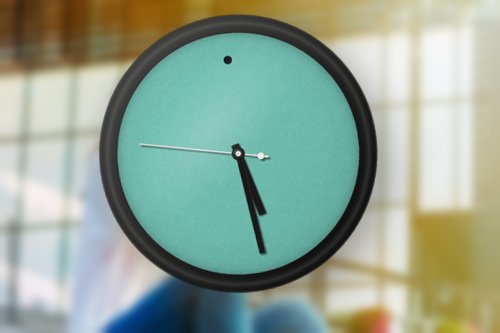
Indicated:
5.28.47
